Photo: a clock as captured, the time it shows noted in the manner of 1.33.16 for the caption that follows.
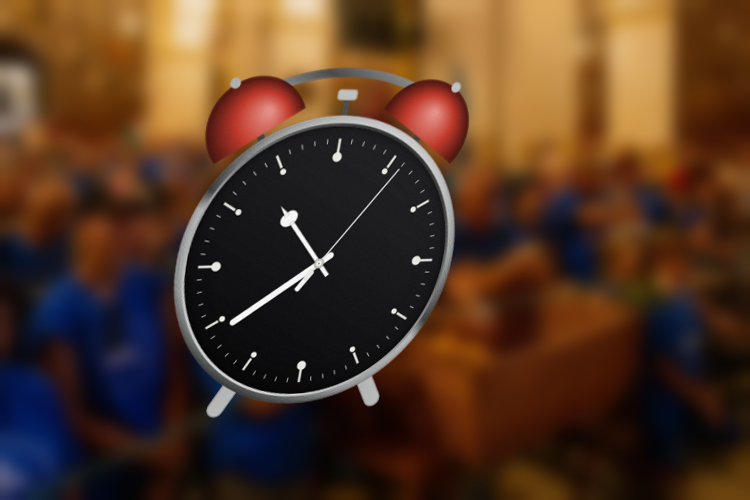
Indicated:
10.39.06
